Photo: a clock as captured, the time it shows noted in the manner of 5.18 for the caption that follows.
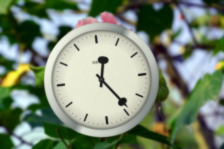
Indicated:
12.24
